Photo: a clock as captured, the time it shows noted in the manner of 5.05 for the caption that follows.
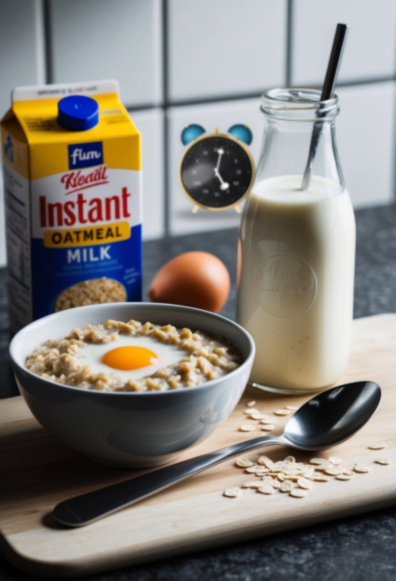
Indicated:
5.02
